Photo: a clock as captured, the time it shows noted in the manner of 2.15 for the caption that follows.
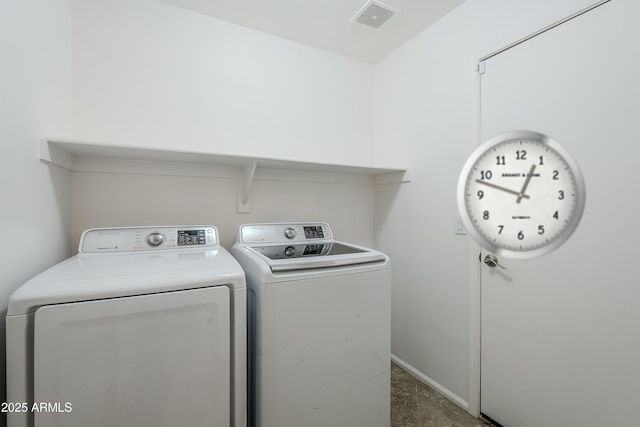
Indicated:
12.48
